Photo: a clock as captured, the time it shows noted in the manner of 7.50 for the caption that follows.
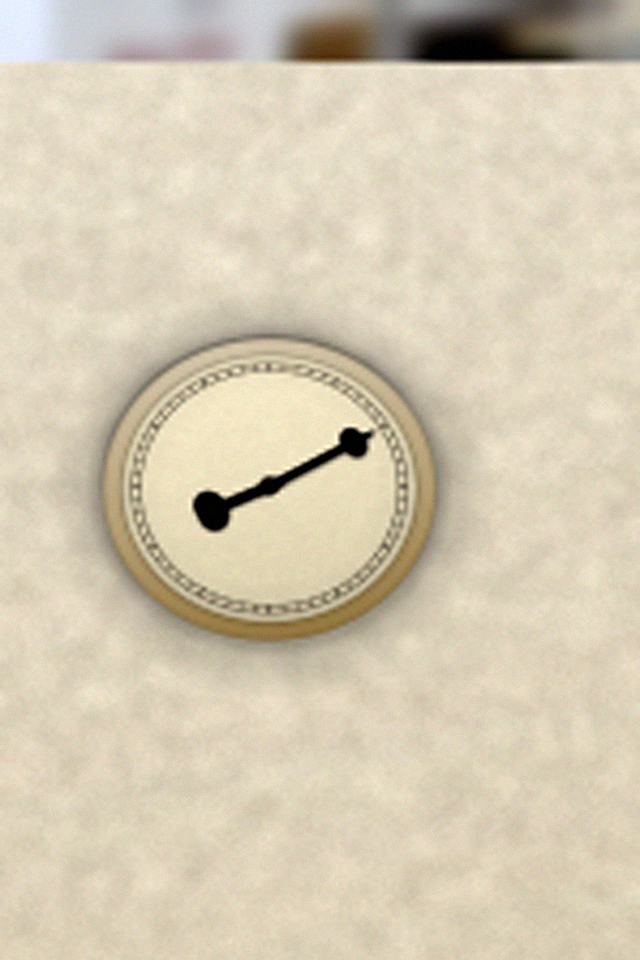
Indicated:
8.10
